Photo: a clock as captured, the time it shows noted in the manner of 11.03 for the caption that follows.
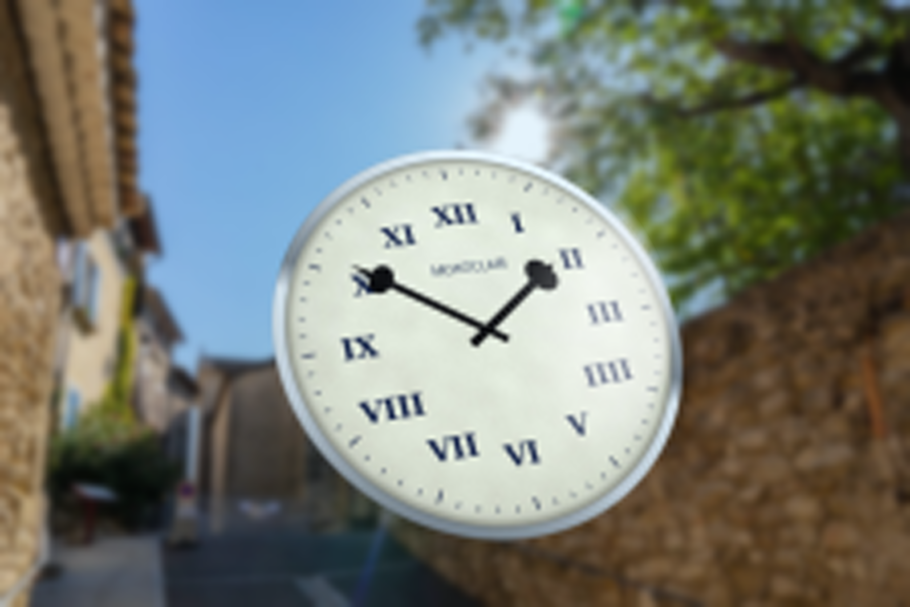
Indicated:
1.51
